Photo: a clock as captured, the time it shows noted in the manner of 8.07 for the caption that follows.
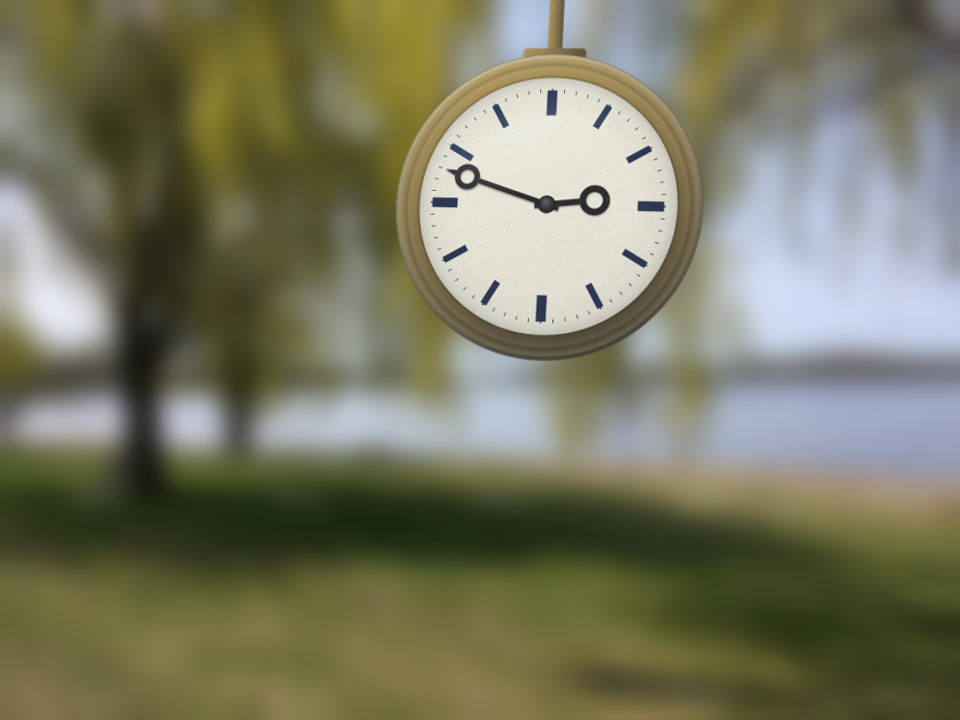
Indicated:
2.48
